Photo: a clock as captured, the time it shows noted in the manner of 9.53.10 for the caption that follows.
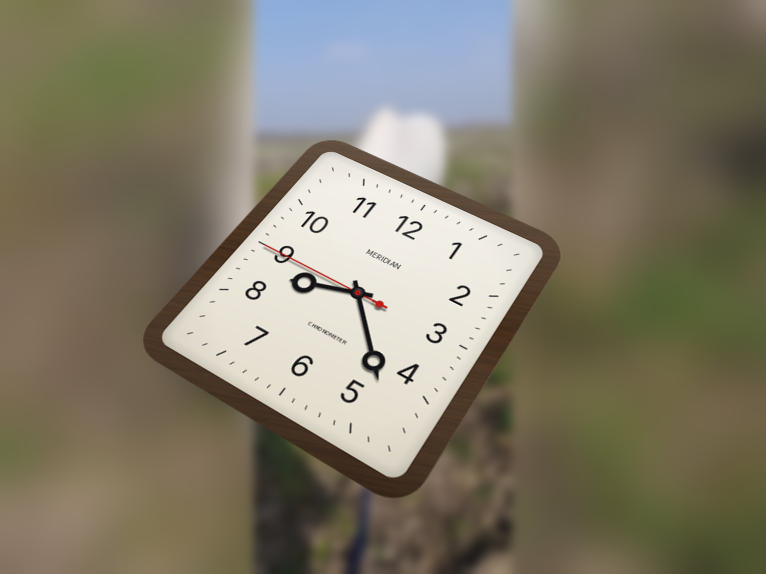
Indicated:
8.22.45
